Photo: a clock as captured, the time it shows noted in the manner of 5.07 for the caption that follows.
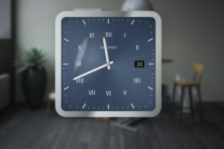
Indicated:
11.41
